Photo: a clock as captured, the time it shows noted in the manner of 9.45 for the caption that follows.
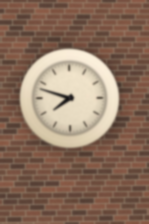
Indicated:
7.48
